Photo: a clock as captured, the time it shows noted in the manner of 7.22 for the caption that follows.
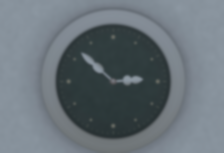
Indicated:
2.52
